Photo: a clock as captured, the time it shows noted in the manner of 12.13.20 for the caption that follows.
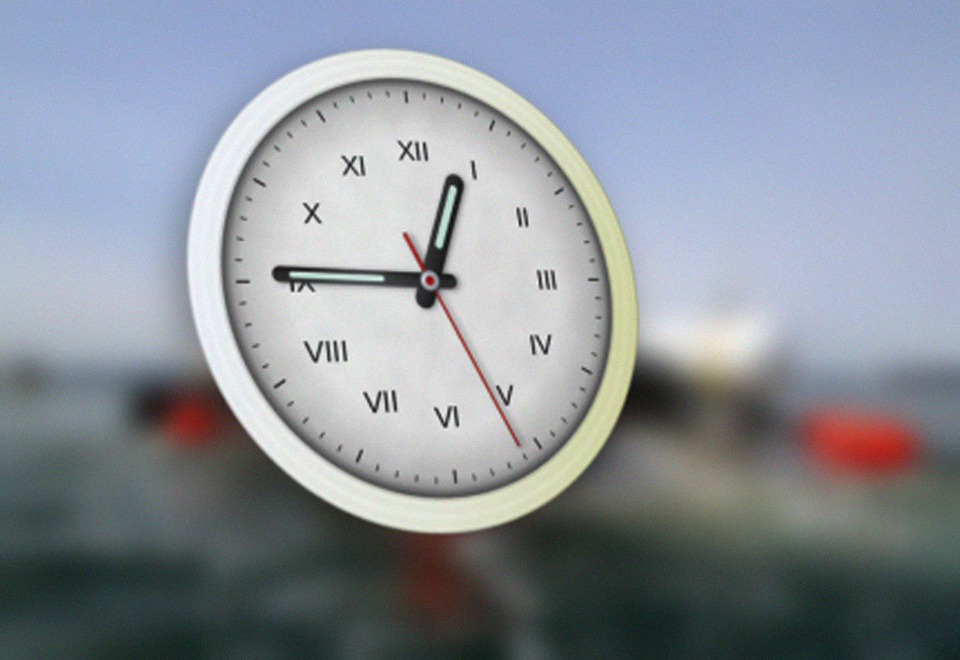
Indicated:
12.45.26
